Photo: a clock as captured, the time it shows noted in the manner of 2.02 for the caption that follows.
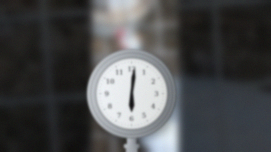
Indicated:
6.01
